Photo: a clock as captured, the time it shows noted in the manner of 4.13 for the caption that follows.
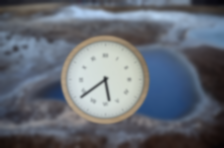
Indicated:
5.39
